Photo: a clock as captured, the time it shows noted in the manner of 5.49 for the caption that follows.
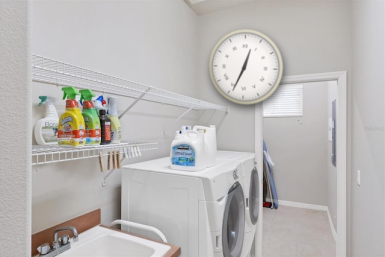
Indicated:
12.34
